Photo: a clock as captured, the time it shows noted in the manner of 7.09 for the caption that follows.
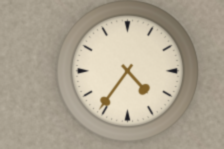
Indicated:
4.36
